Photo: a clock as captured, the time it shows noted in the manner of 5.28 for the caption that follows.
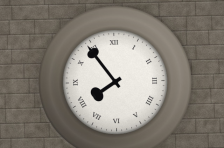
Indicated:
7.54
